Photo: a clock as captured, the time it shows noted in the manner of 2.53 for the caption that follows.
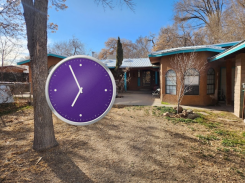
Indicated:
6.56
